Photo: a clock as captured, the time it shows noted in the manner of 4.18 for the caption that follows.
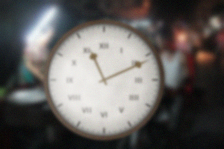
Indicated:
11.11
